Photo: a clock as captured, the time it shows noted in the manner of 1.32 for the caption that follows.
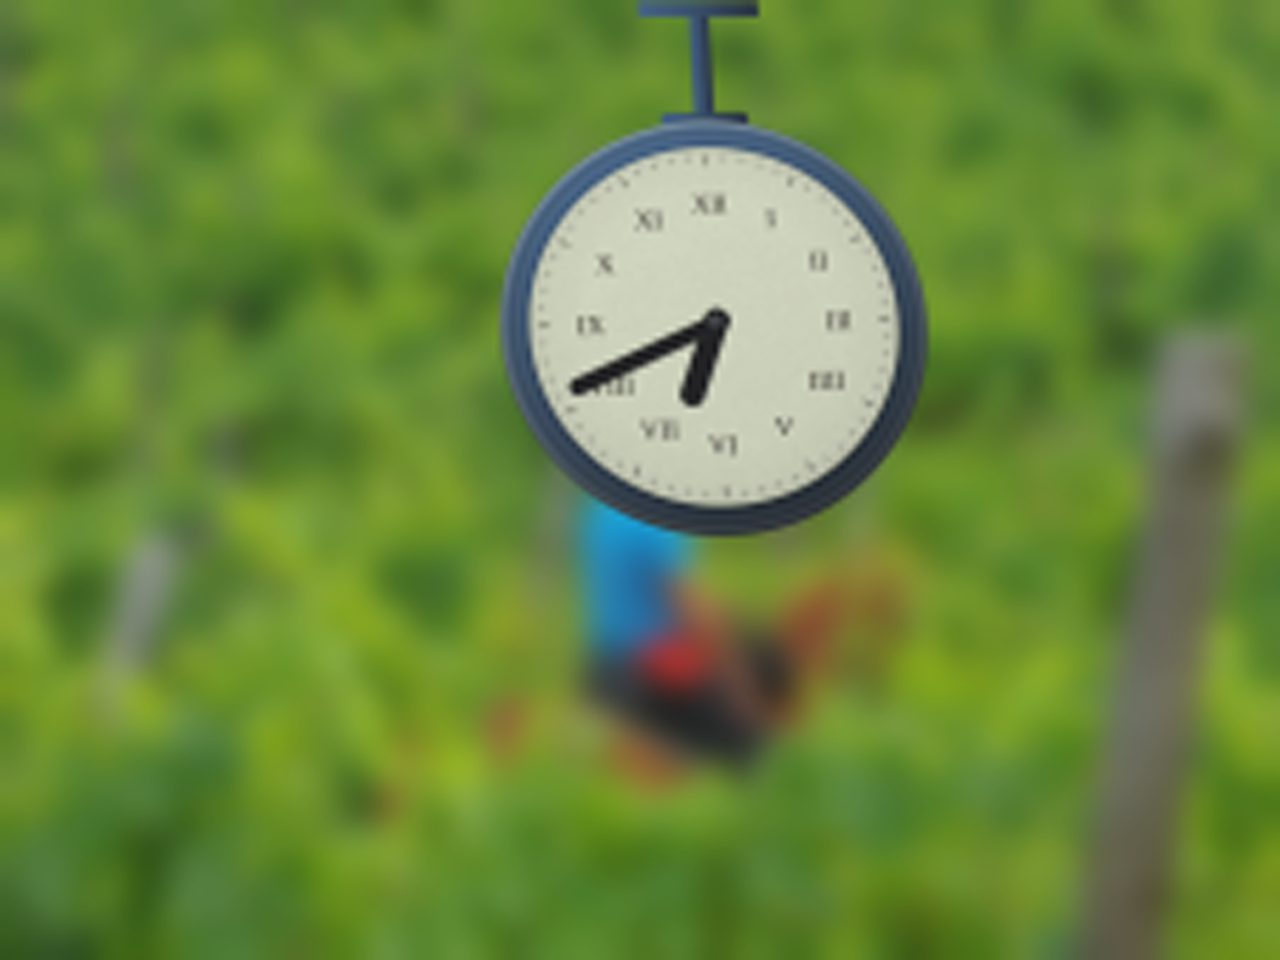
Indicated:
6.41
